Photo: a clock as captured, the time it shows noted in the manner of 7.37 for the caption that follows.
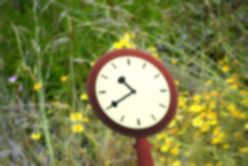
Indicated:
10.40
